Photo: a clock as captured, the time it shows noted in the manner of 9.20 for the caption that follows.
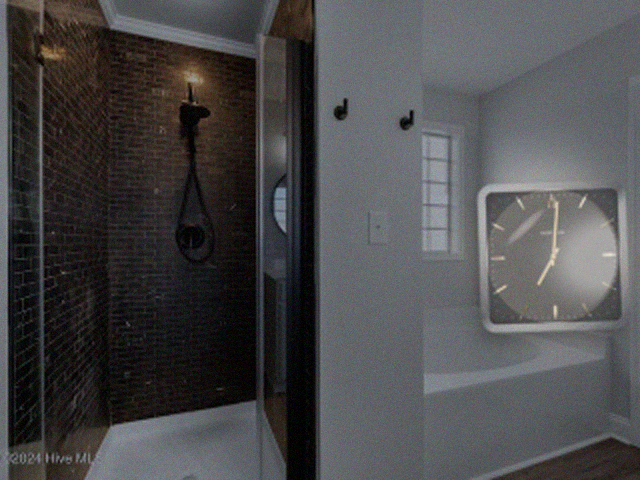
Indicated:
7.01
